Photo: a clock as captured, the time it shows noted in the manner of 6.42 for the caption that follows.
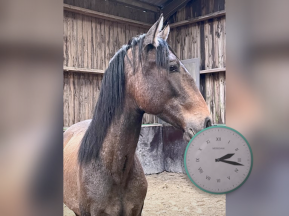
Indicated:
2.17
